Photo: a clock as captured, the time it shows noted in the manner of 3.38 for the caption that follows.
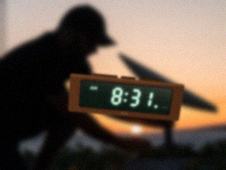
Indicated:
8.31
